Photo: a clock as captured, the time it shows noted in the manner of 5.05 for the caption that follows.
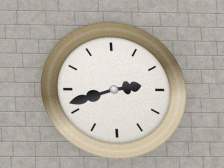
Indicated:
2.42
